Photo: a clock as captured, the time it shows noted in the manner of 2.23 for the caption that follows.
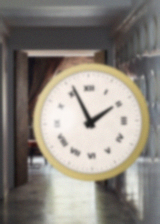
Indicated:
1.56
